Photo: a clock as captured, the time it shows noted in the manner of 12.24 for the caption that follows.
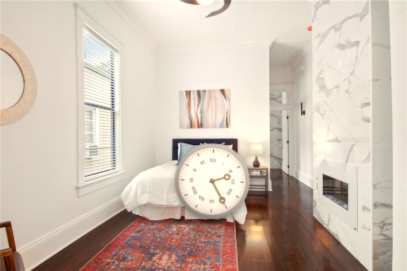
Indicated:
2.25
